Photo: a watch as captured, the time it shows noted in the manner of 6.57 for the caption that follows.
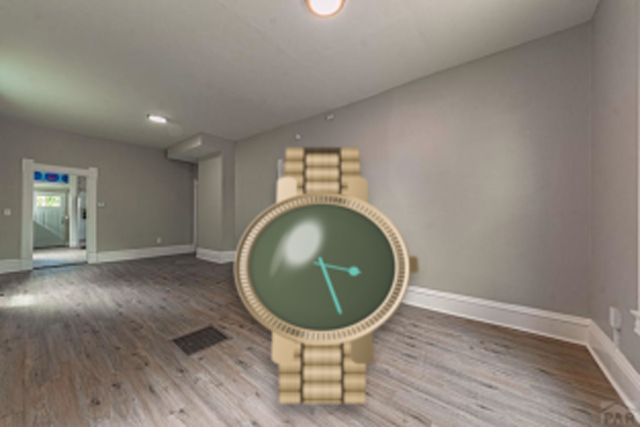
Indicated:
3.27
